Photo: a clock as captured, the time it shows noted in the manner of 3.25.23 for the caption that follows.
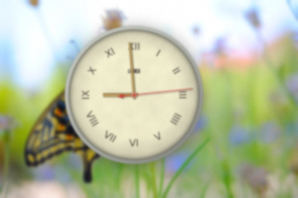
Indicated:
8.59.14
